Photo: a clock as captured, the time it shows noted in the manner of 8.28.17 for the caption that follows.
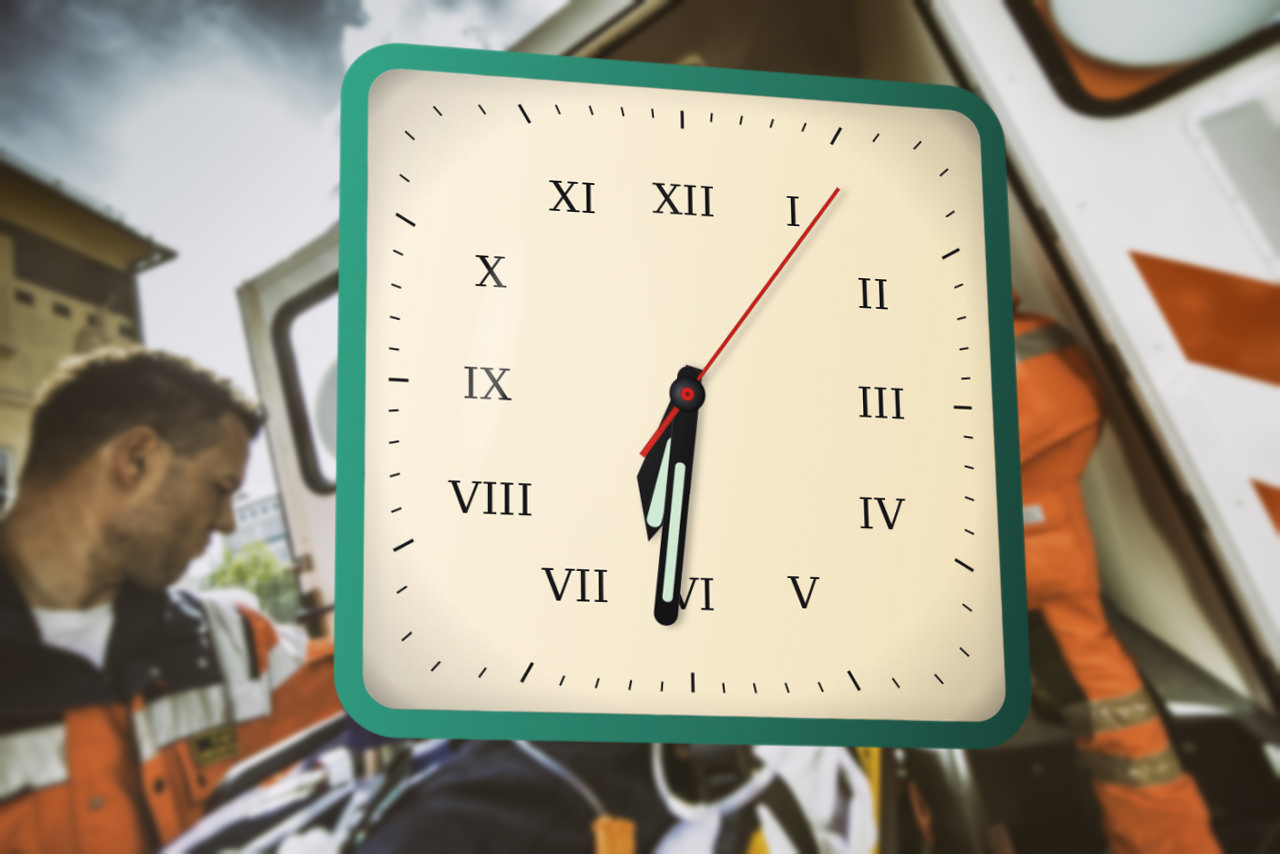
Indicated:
6.31.06
